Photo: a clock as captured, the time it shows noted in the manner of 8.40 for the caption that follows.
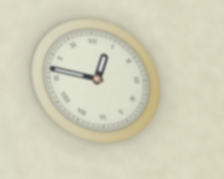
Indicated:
12.47
